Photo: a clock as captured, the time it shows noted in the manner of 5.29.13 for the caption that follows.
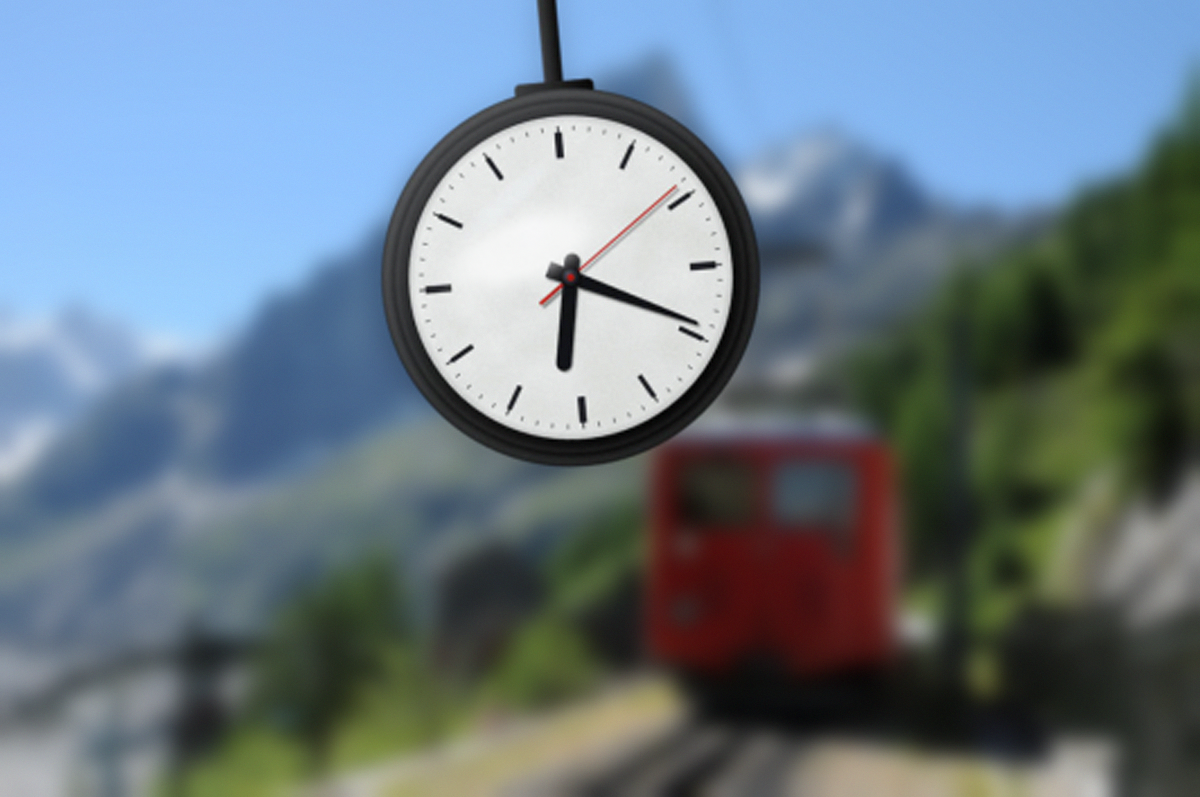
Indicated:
6.19.09
